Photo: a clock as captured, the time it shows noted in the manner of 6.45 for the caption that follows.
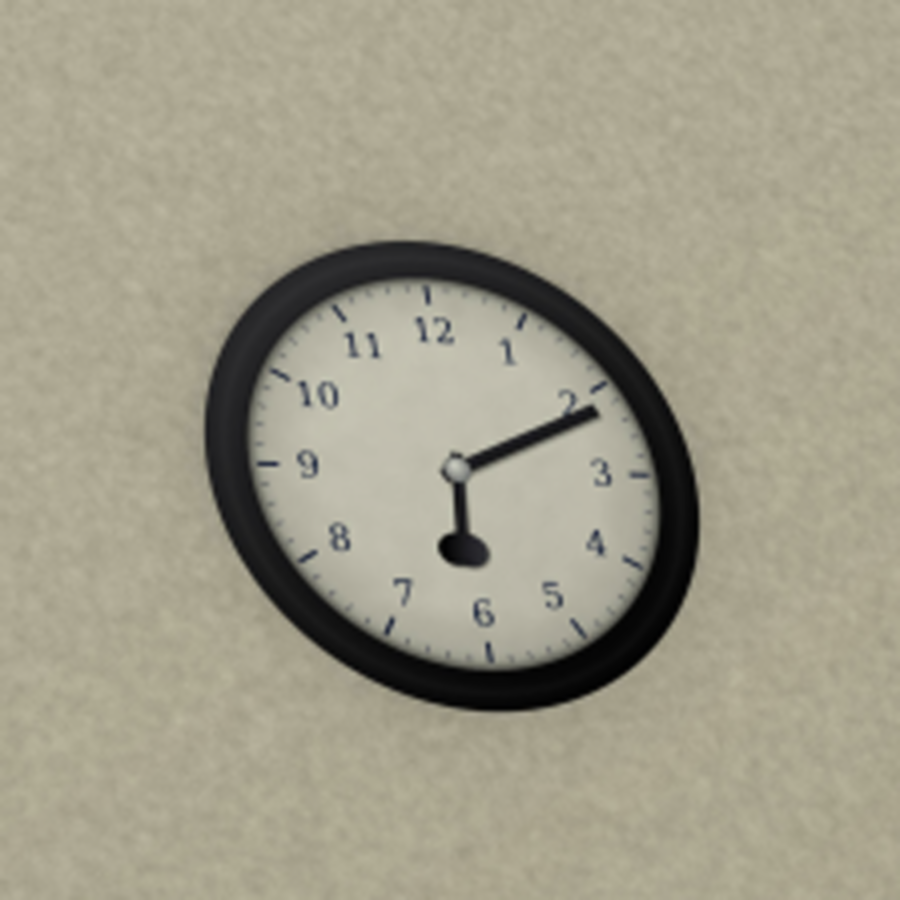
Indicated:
6.11
